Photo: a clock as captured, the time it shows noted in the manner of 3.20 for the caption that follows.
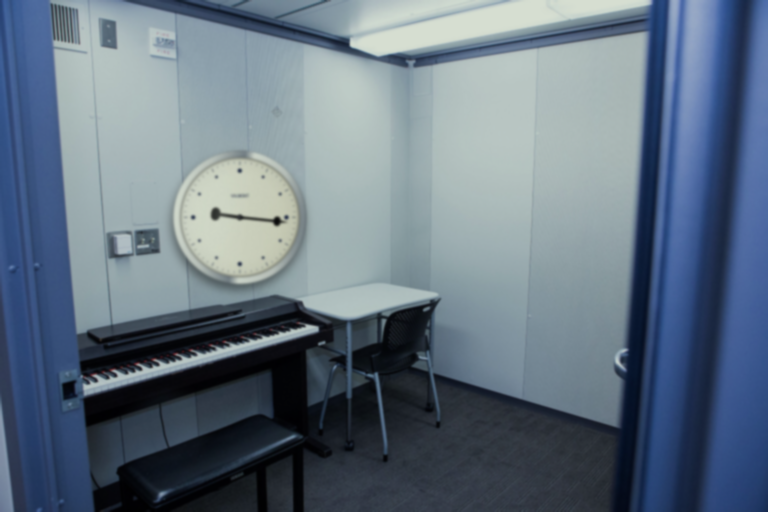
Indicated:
9.16
